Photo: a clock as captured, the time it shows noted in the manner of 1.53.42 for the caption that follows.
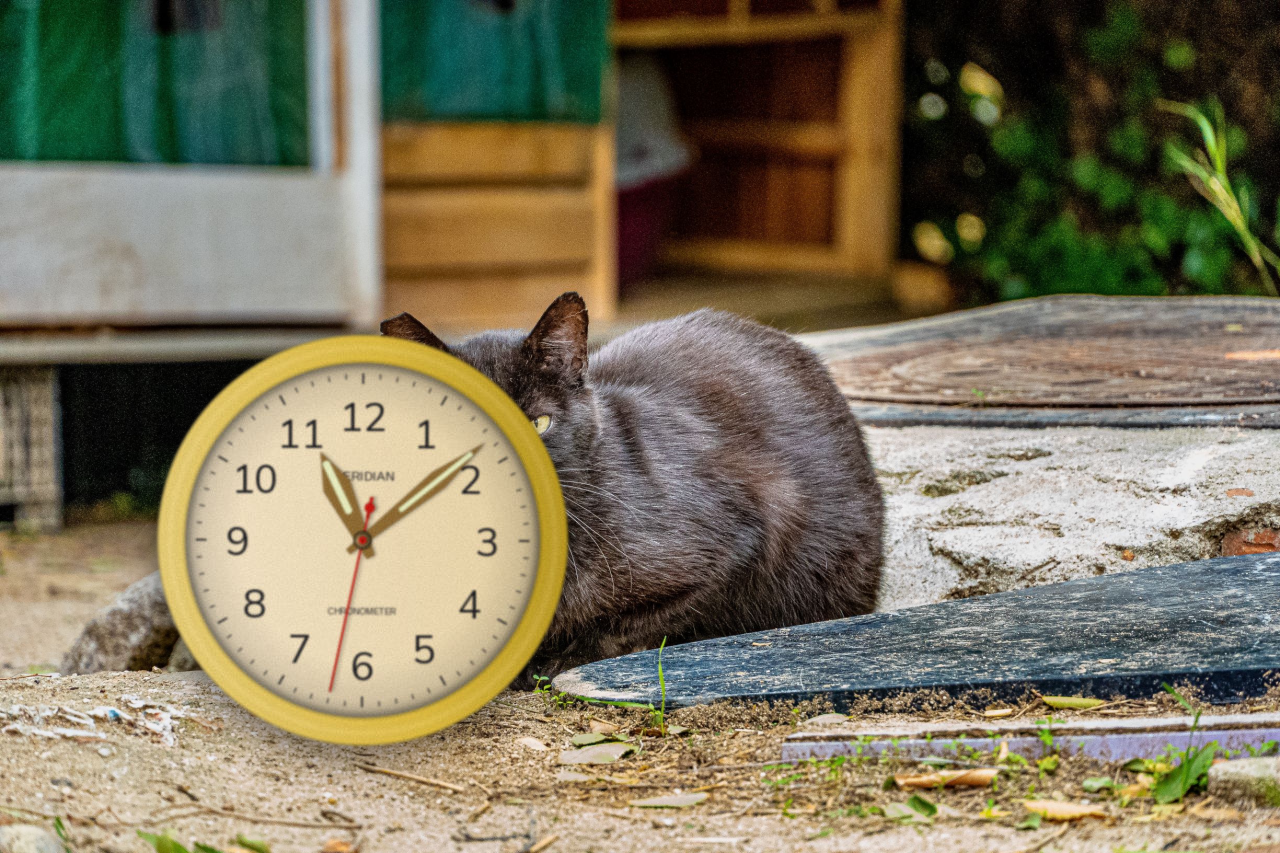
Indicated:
11.08.32
